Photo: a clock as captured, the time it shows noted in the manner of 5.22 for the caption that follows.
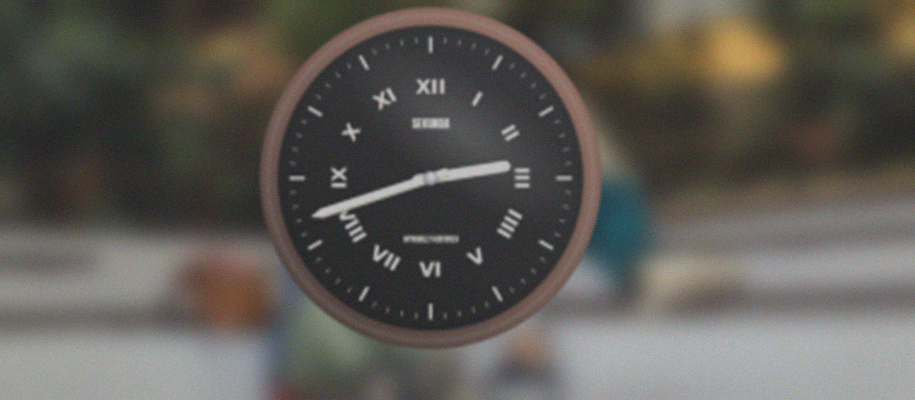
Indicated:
2.42
